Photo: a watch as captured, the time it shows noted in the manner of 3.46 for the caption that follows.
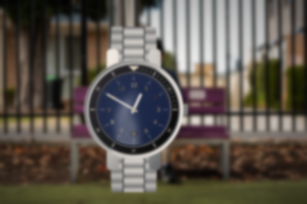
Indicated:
12.50
